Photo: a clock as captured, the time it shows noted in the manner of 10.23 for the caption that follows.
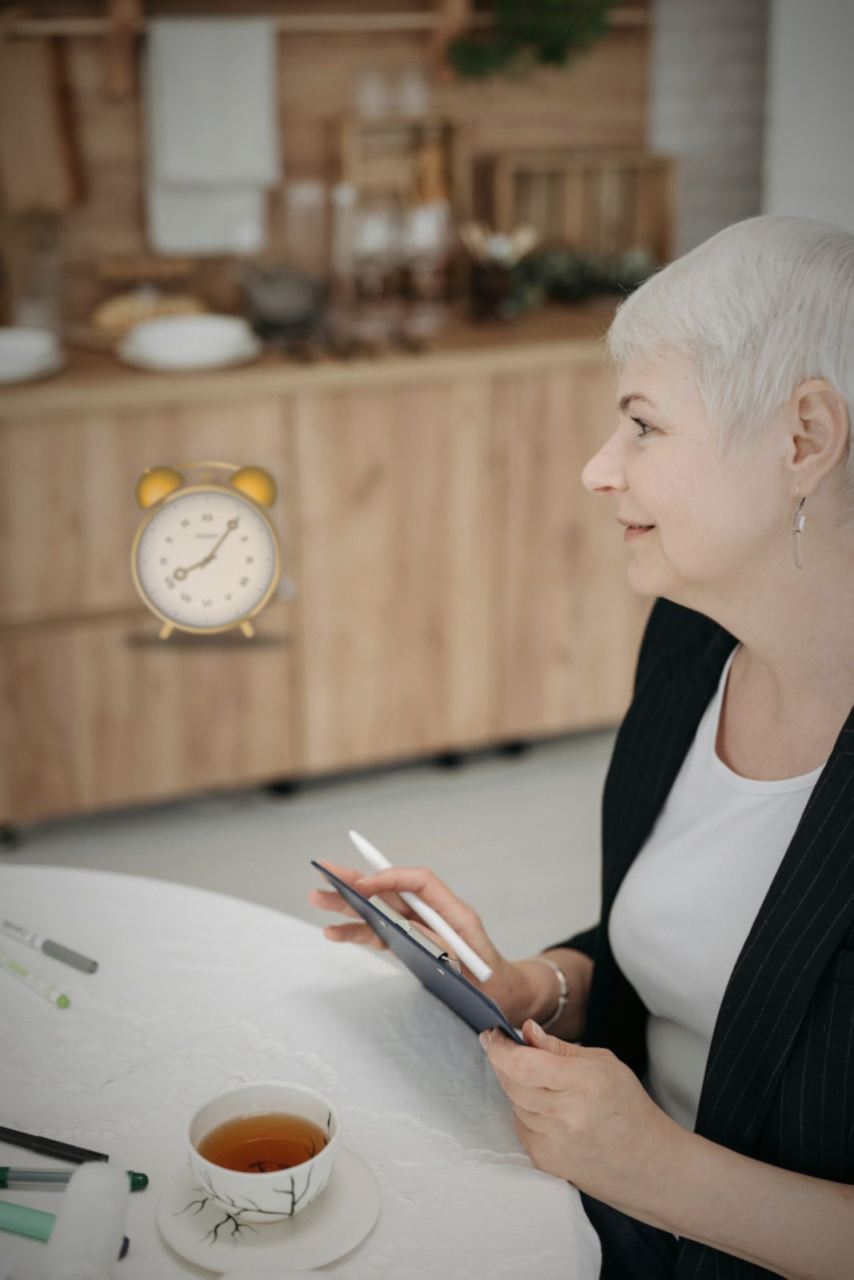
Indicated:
8.06
